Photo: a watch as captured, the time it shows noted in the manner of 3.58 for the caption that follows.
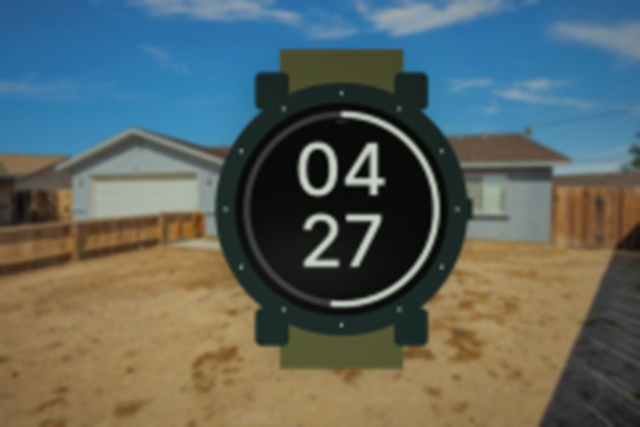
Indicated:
4.27
